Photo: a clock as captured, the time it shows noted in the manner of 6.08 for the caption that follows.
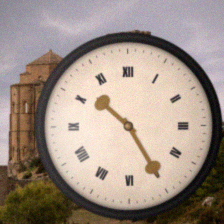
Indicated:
10.25
